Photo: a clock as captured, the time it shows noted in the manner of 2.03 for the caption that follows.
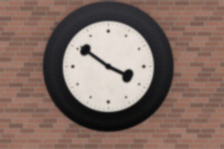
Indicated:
3.51
